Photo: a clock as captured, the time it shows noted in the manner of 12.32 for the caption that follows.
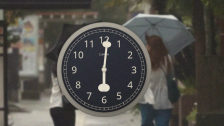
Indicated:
6.01
